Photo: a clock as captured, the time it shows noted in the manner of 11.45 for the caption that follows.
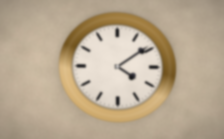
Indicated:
4.09
